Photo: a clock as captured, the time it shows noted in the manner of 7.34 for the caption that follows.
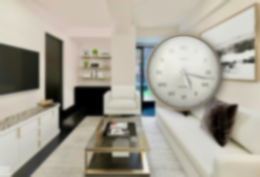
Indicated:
5.17
